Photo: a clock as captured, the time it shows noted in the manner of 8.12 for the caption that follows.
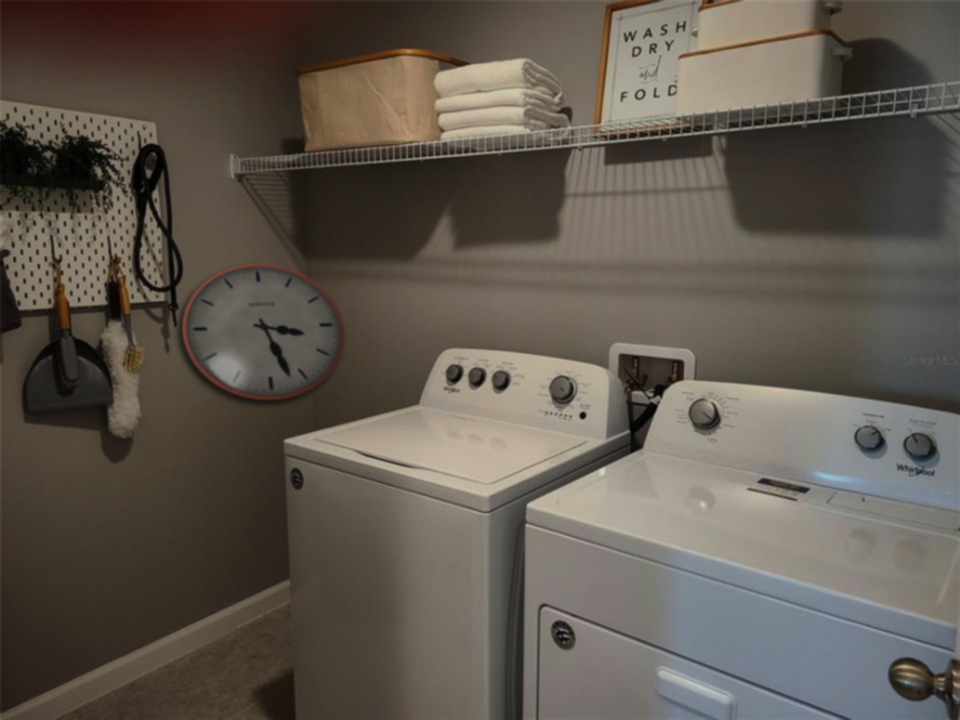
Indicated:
3.27
